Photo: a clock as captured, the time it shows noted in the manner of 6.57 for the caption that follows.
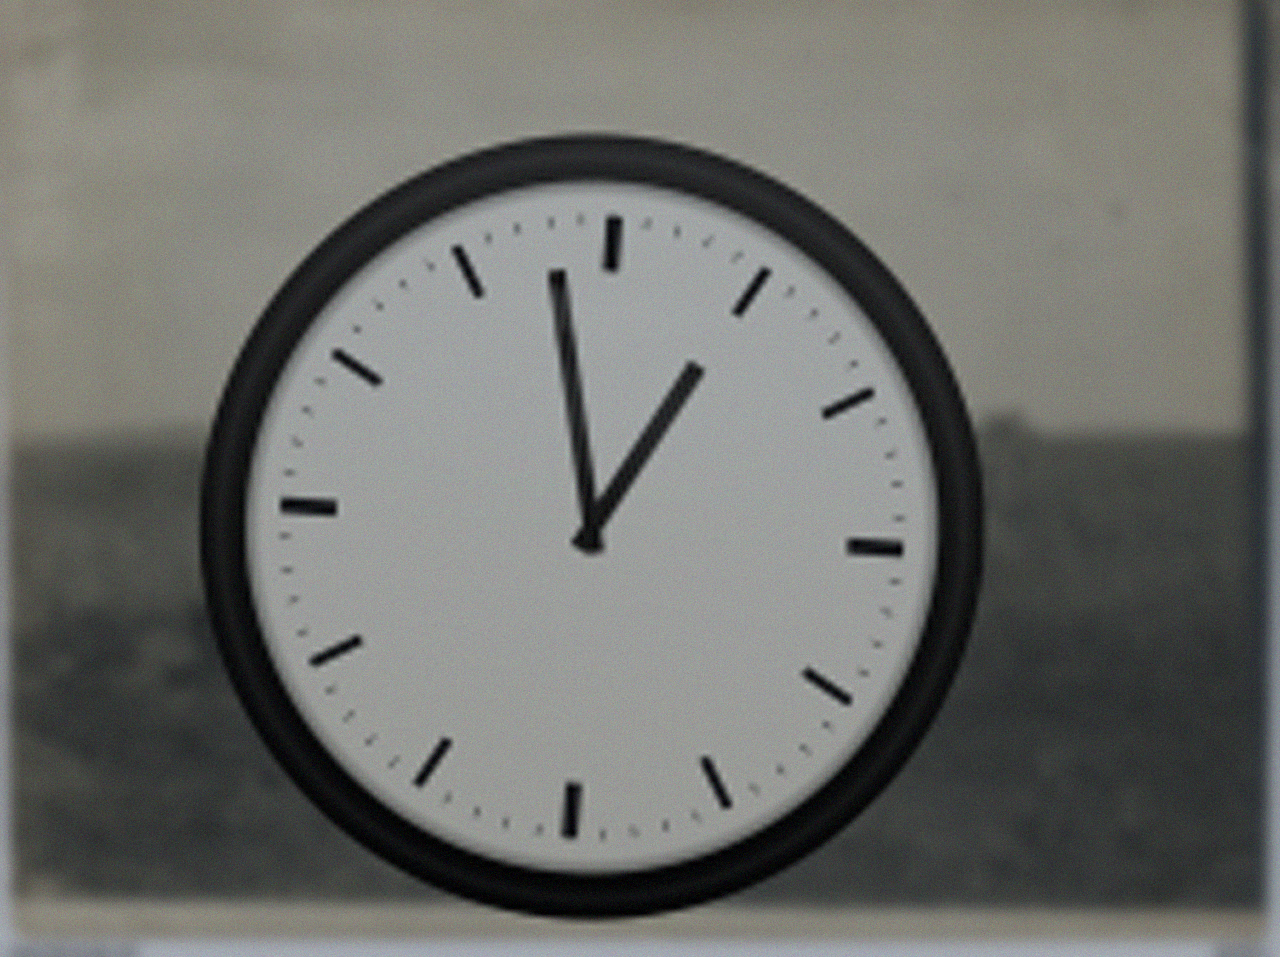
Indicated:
12.58
